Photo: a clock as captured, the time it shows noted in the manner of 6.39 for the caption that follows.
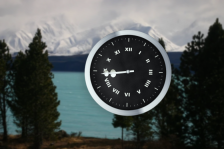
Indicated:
8.44
